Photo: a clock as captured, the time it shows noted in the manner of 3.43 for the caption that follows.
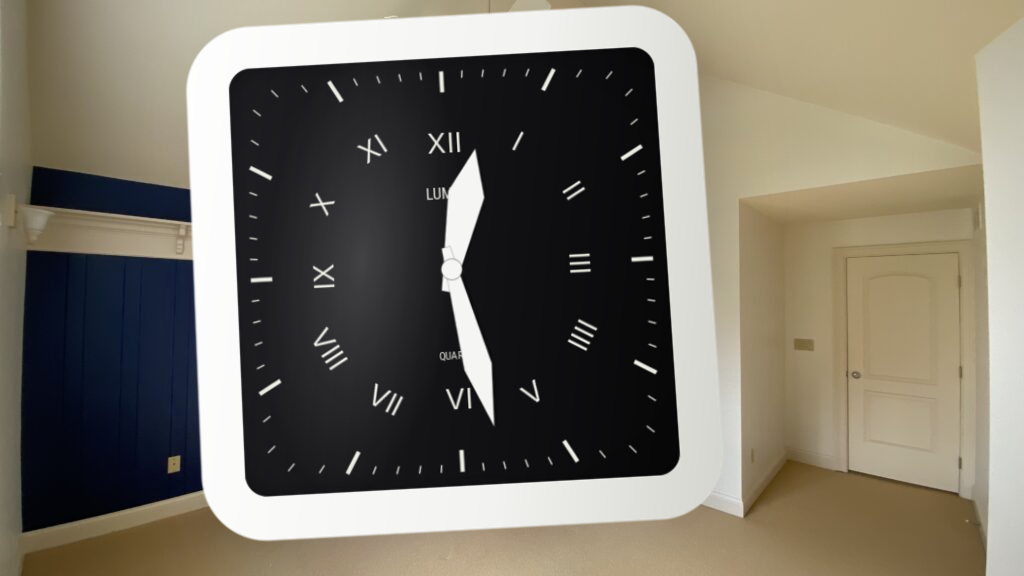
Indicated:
12.28
